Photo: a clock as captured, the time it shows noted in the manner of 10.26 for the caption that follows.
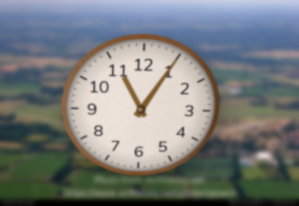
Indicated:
11.05
